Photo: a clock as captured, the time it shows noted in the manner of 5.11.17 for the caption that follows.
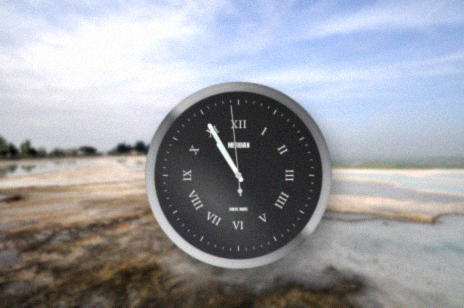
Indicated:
10.54.59
